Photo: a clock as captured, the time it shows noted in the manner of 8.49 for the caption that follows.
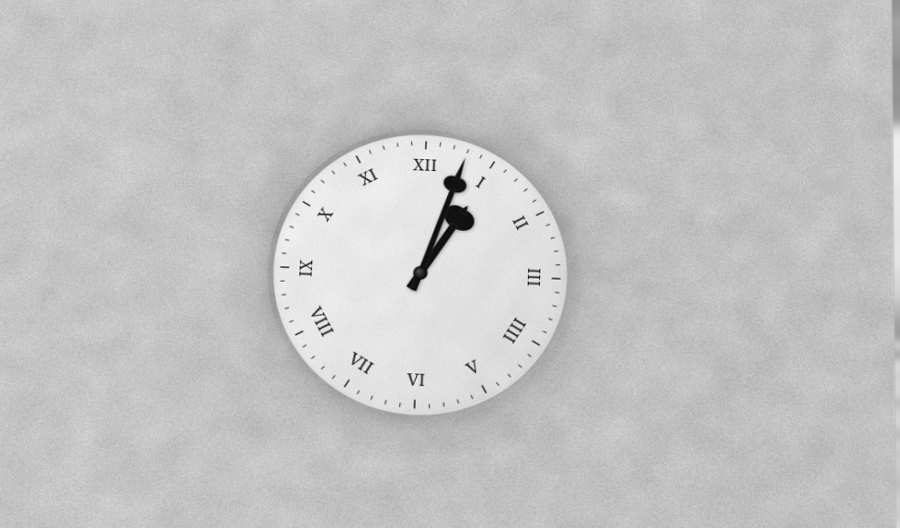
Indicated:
1.03
